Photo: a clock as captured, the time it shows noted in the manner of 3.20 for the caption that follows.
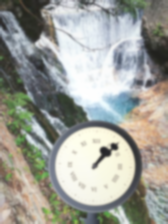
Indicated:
1.07
